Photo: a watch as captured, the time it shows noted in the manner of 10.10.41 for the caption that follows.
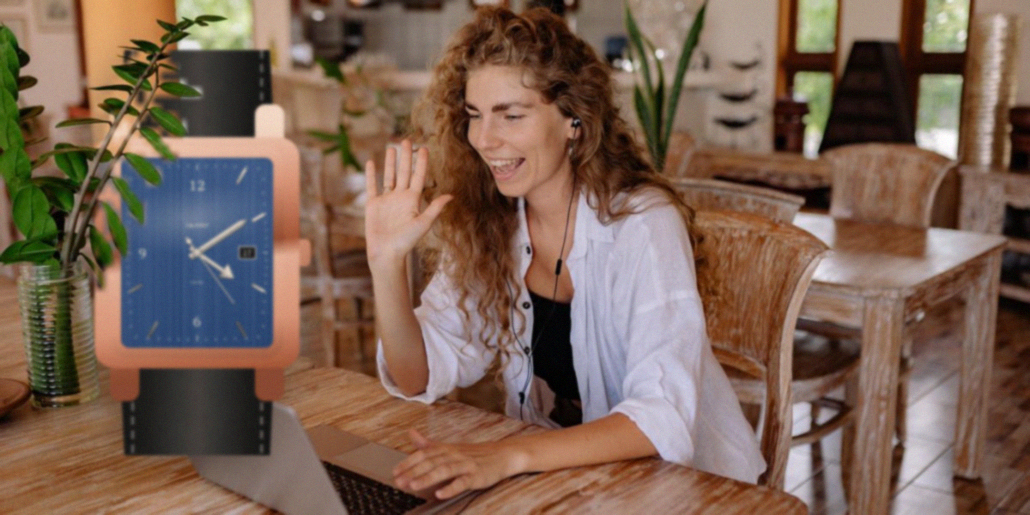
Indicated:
4.09.24
